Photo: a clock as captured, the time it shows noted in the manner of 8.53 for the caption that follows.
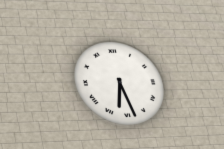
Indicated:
6.28
